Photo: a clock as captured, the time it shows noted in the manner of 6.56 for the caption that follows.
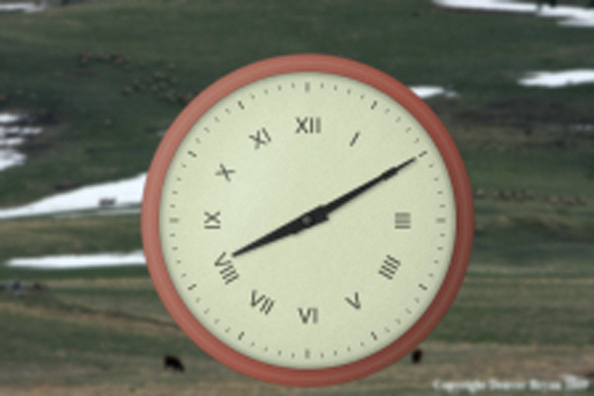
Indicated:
8.10
